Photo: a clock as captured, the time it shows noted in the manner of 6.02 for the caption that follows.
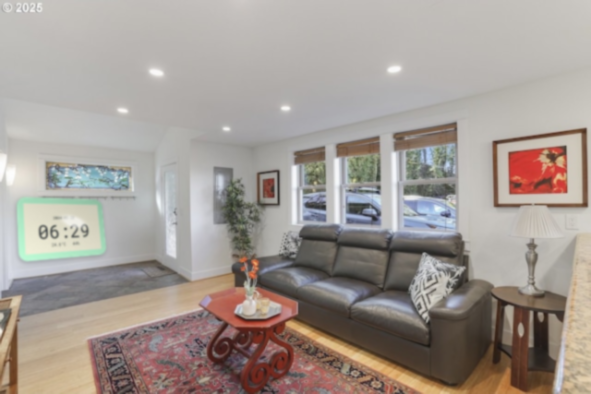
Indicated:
6.29
